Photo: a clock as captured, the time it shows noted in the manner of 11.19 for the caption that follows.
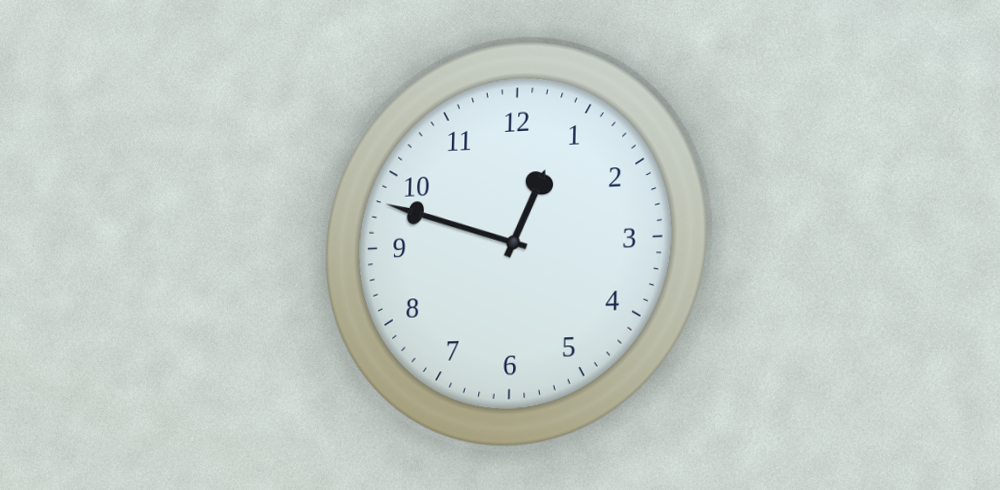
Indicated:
12.48
